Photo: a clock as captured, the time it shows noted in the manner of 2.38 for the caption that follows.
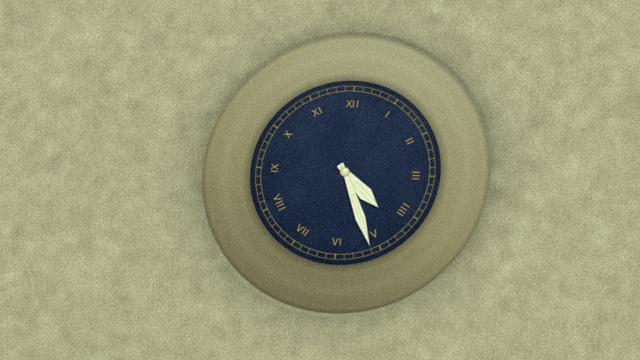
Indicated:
4.26
